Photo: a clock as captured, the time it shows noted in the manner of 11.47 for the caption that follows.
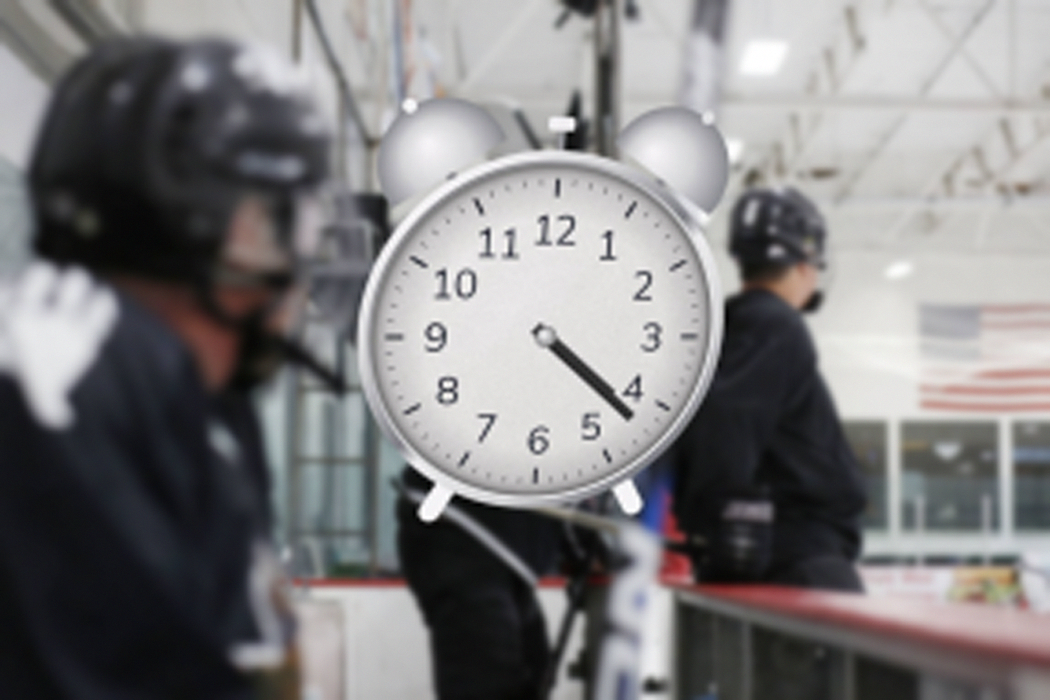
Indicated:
4.22
